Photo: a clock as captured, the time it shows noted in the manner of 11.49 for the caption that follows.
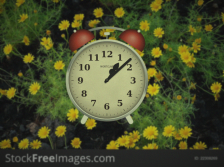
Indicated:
1.08
